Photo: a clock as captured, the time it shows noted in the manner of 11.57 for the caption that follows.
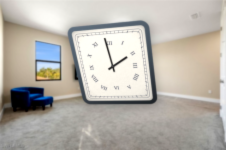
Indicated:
1.59
